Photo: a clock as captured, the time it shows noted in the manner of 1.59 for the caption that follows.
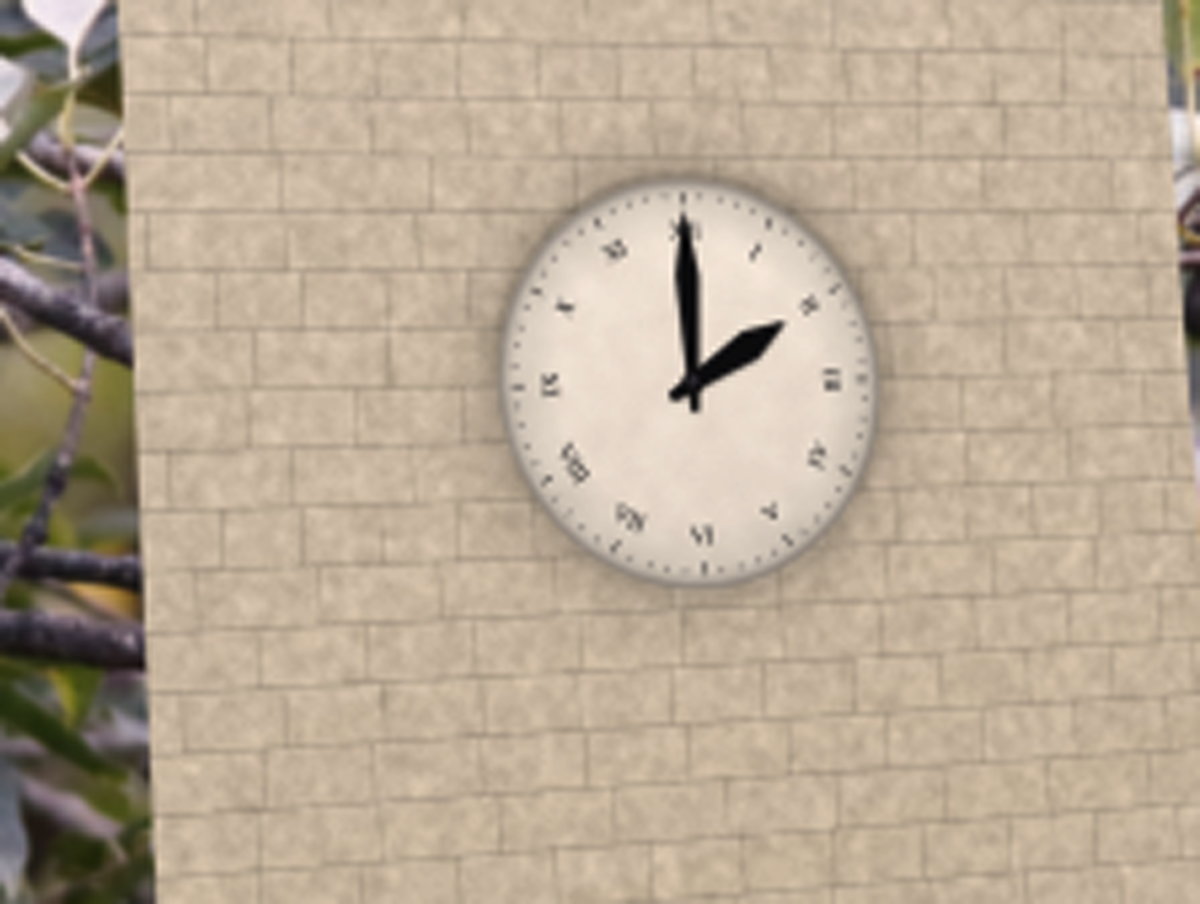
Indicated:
2.00
